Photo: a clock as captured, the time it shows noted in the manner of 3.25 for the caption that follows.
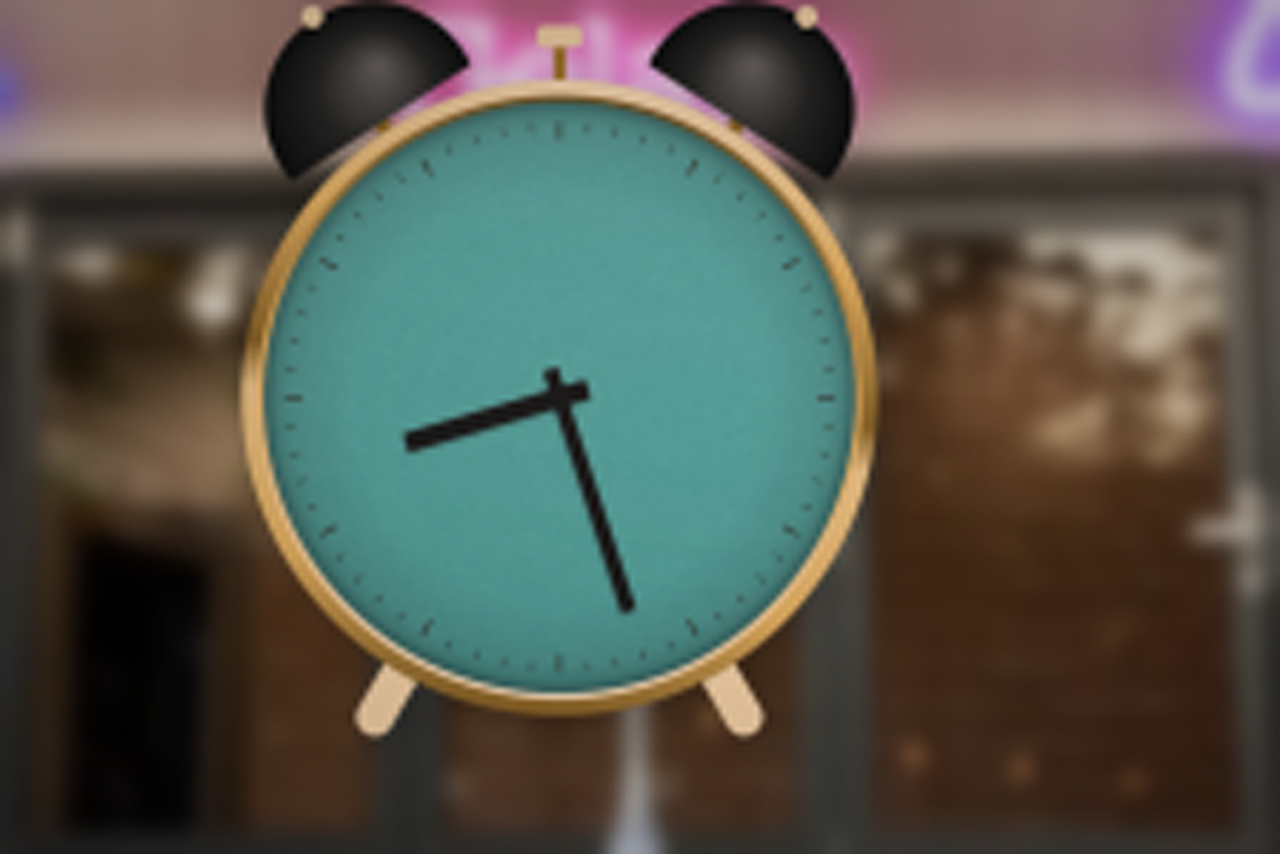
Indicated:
8.27
